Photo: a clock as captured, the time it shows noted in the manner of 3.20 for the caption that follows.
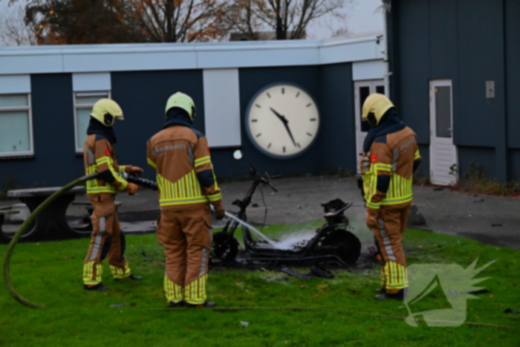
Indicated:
10.26
